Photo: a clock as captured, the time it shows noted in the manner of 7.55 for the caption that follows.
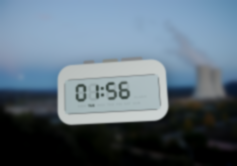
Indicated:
1.56
